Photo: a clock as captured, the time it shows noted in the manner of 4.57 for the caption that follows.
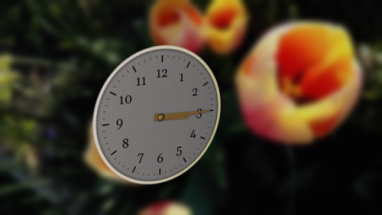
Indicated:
3.15
